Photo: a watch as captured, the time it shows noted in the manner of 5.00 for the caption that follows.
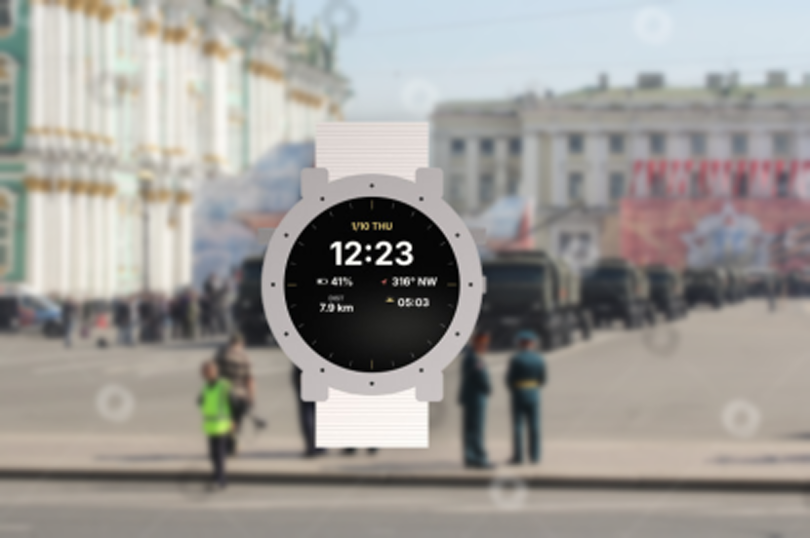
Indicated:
12.23
